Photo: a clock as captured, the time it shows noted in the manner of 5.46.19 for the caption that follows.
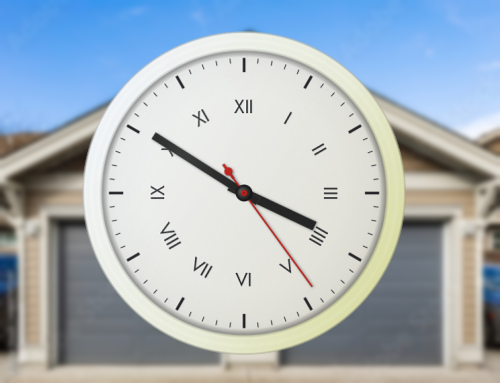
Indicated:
3.50.24
